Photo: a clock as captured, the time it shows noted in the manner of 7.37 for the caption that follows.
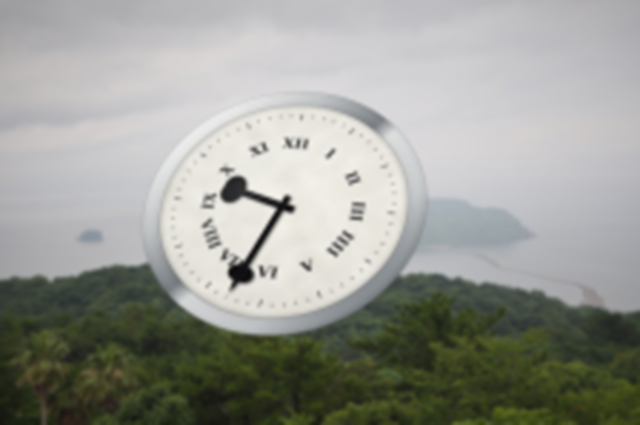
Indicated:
9.33
